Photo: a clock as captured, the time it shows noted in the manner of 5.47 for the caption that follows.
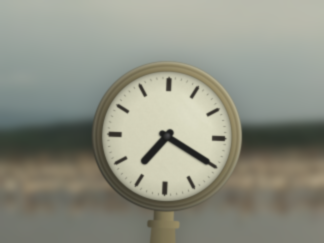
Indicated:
7.20
